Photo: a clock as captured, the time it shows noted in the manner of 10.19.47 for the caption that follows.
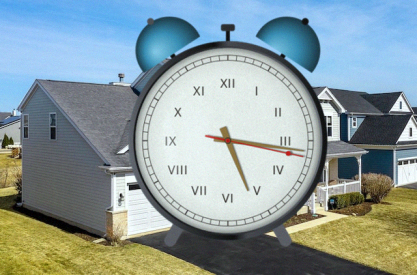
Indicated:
5.16.17
